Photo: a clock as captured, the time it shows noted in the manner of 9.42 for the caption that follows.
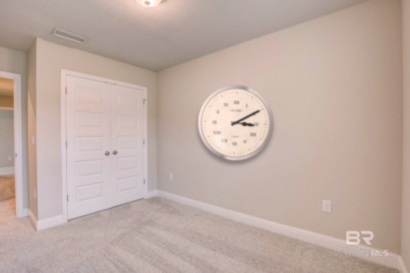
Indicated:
3.10
